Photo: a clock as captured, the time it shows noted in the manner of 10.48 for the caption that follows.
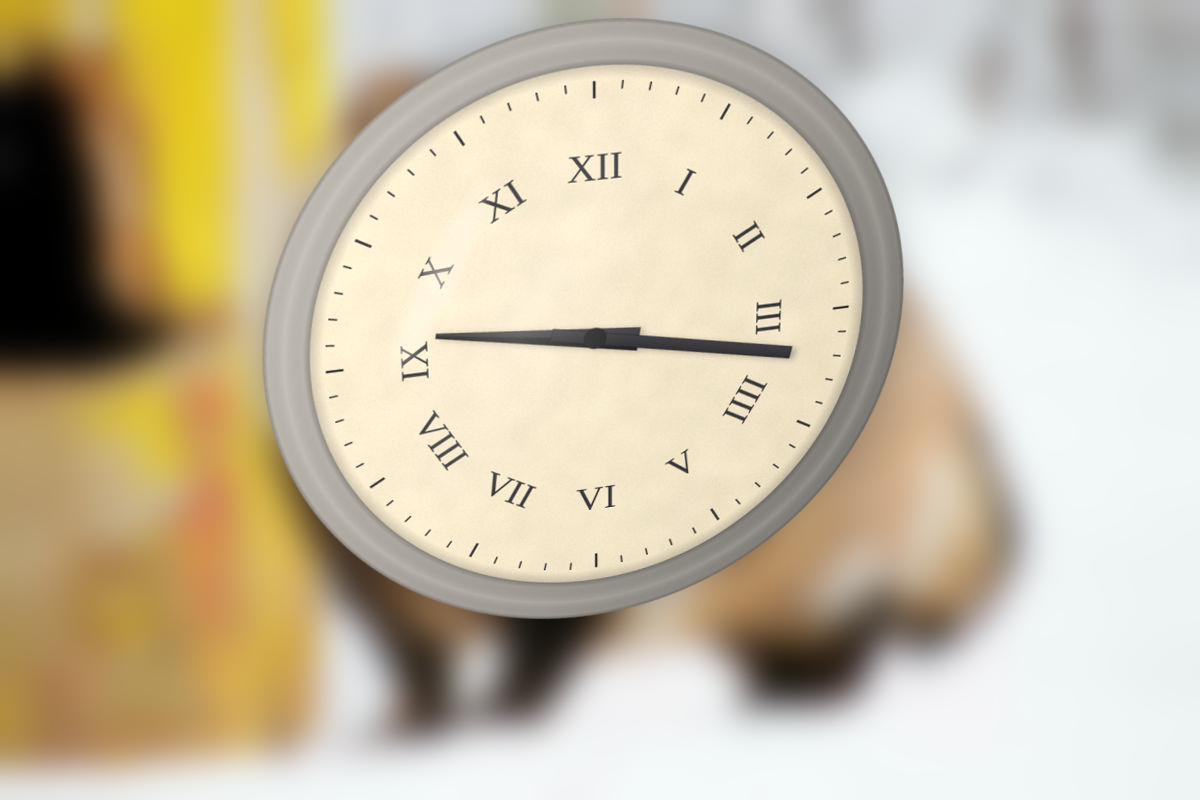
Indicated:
9.17
